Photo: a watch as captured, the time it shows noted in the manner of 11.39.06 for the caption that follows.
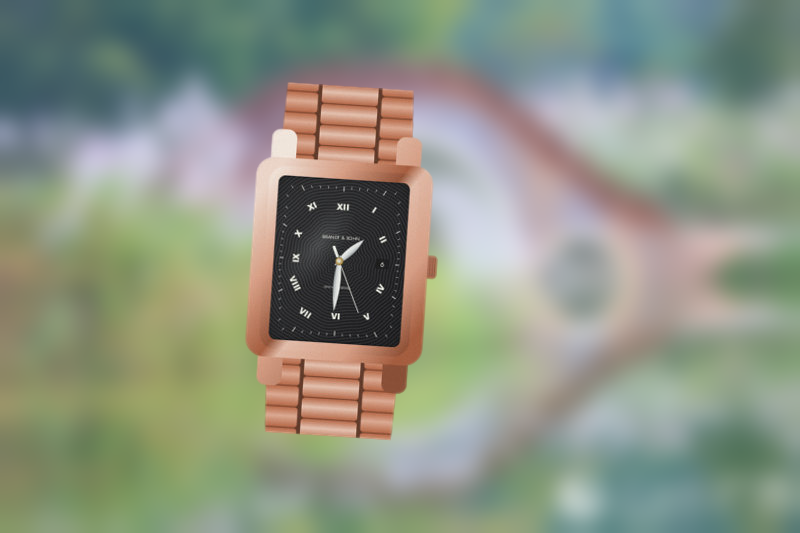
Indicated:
1.30.26
